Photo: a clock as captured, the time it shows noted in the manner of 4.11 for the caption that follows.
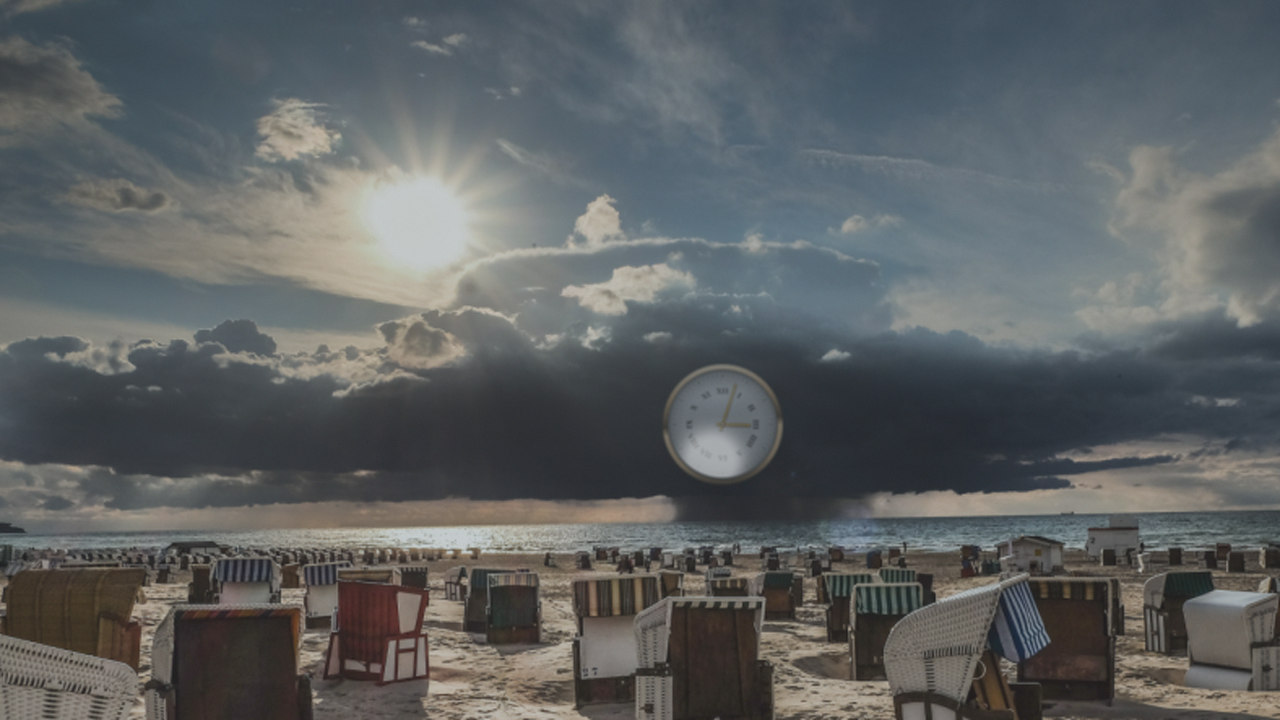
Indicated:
3.03
